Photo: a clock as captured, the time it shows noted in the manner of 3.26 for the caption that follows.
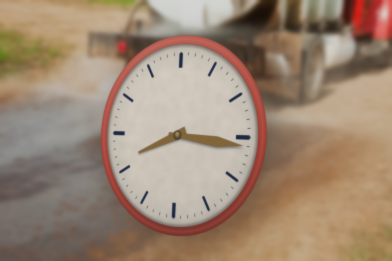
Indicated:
8.16
